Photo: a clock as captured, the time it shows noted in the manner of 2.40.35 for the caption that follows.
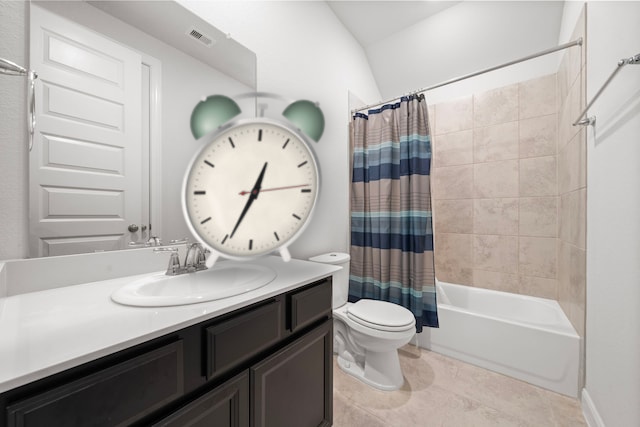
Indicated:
12.34.14
